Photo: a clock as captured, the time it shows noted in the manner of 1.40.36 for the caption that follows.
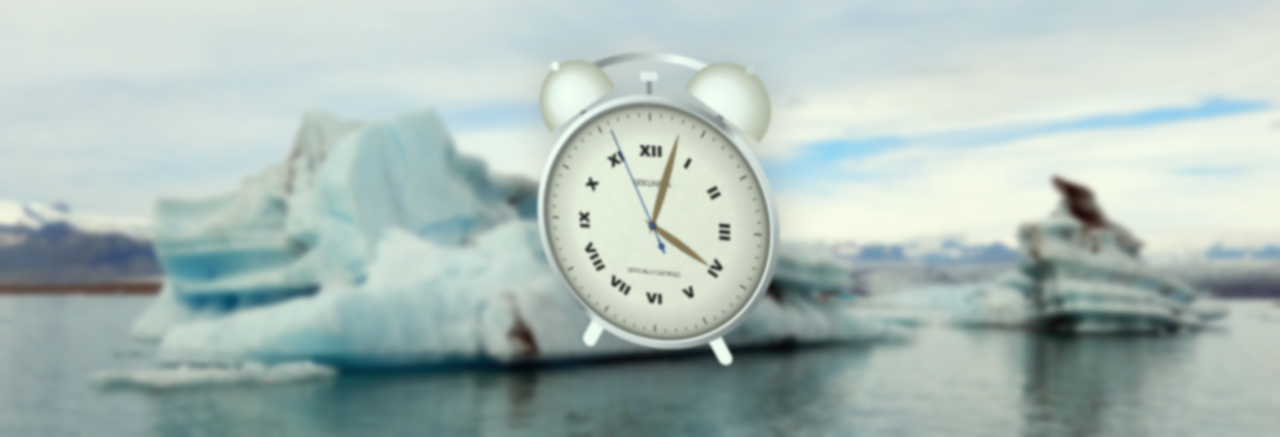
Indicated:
4.02.56
